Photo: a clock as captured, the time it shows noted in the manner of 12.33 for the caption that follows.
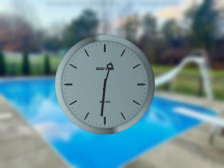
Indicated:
12.31
